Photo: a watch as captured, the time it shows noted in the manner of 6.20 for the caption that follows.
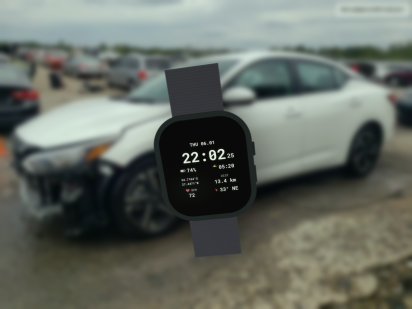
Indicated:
22.02
